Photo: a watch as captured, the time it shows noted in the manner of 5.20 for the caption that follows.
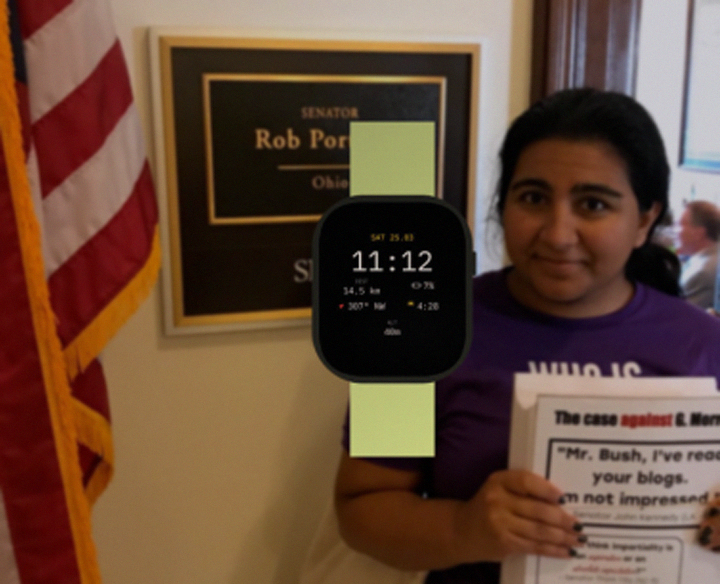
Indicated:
11.12
